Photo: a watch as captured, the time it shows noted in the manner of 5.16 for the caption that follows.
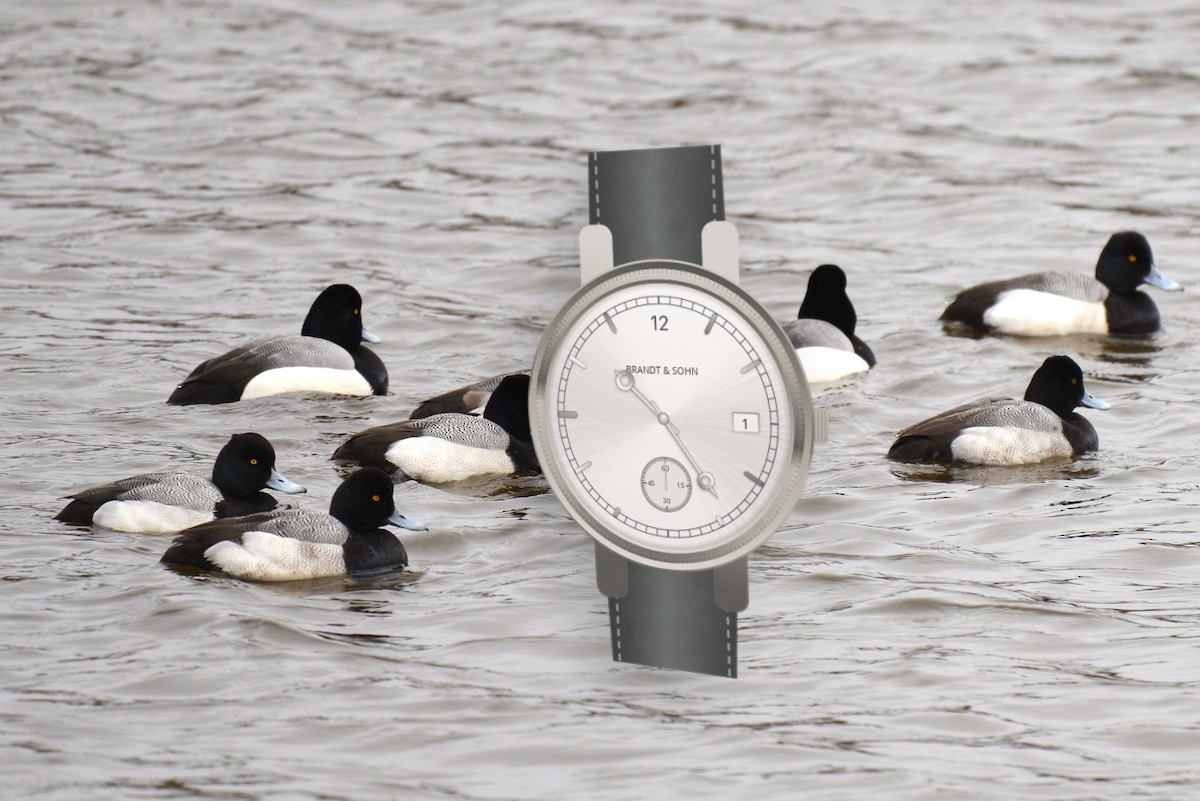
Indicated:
10.24
